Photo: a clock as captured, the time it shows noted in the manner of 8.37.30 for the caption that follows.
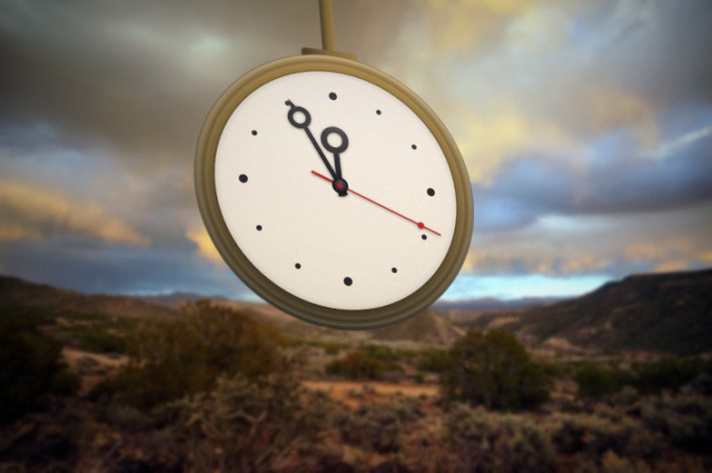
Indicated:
11.55.19
